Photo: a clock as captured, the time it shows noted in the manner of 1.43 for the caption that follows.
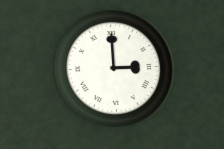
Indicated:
3.00
